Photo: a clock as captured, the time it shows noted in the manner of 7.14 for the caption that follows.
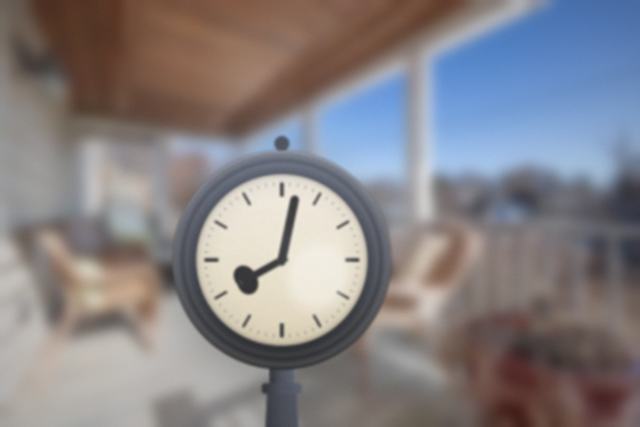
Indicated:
8.02
